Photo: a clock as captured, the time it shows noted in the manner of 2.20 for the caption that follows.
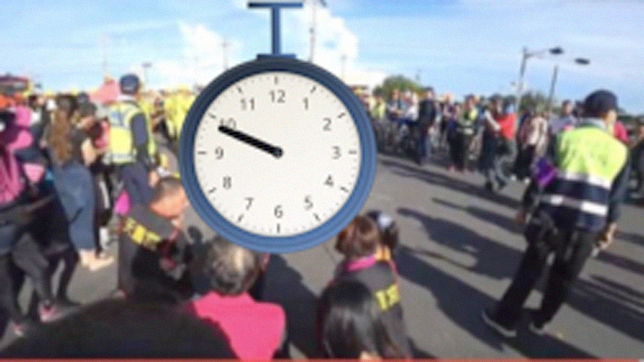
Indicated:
9.49
